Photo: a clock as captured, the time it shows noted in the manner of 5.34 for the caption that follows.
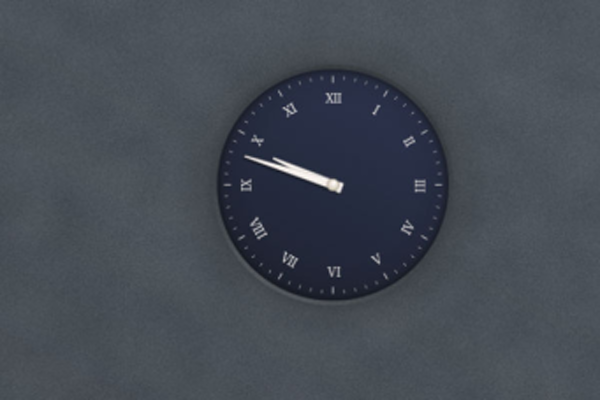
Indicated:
9.48
